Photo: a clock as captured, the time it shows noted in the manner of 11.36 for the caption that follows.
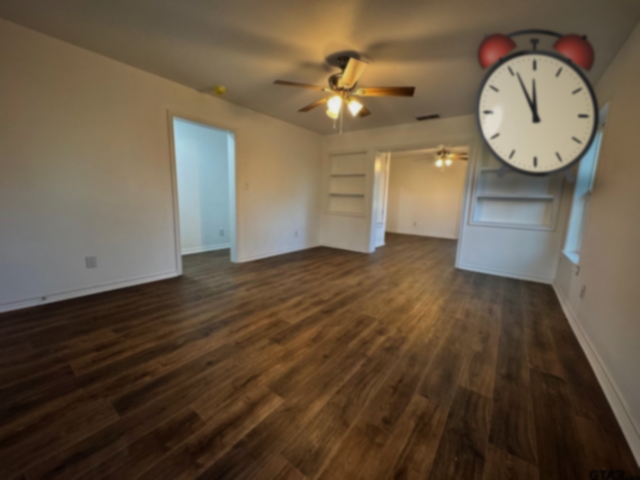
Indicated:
11.56
